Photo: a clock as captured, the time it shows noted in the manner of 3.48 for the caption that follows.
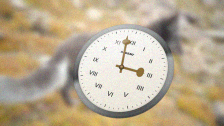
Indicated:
2.58
